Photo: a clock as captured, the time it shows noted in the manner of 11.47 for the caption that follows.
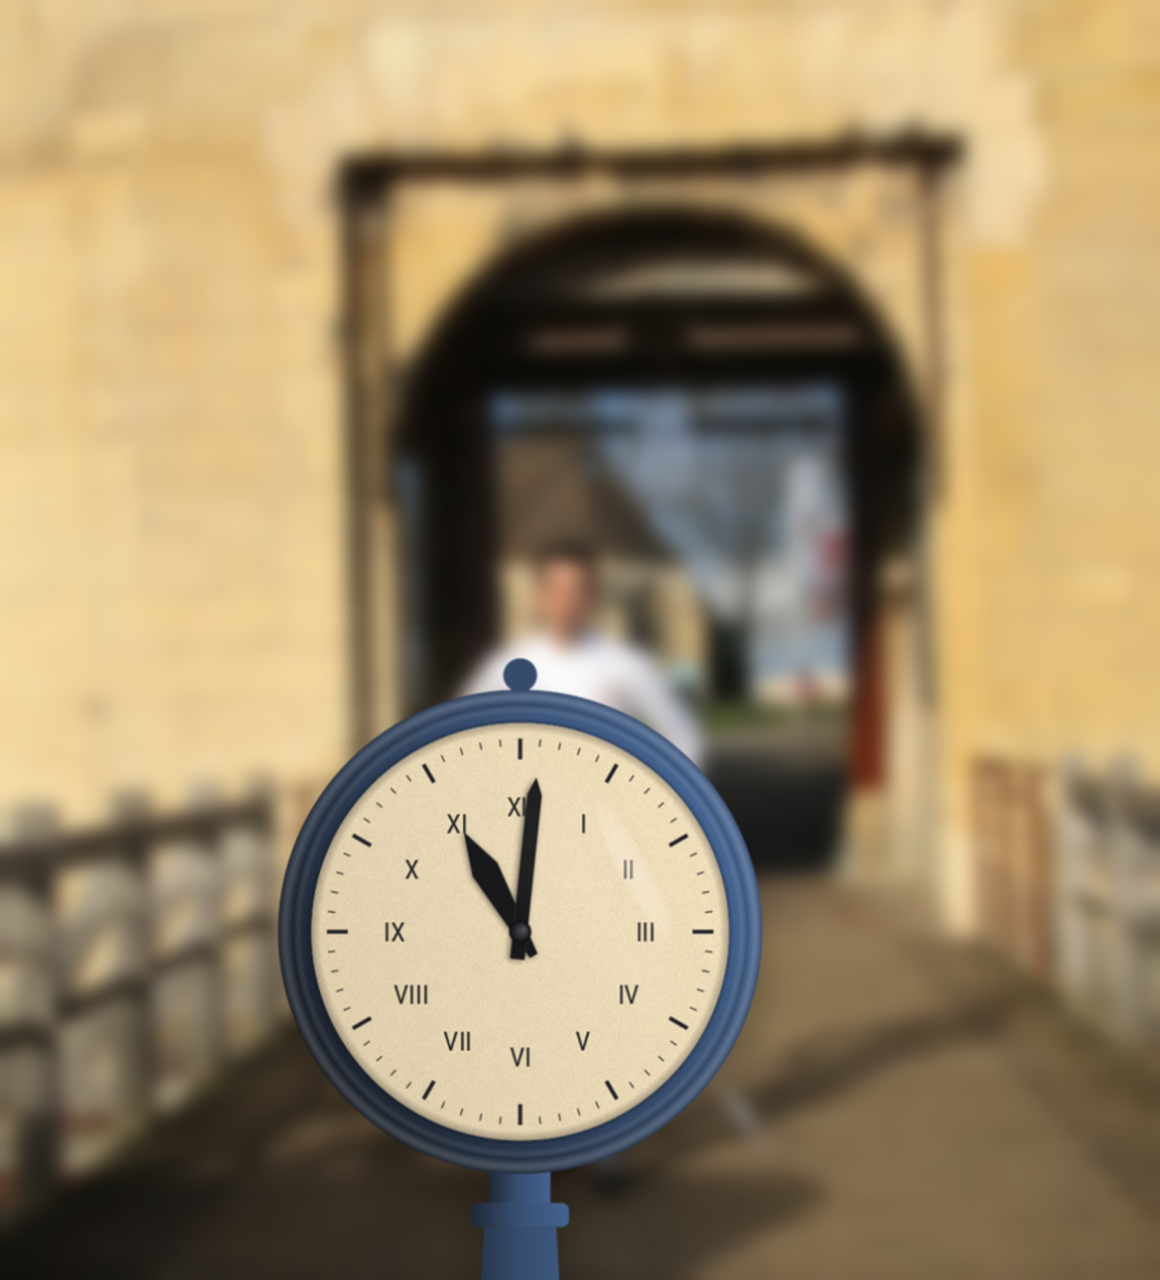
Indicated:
11.01
